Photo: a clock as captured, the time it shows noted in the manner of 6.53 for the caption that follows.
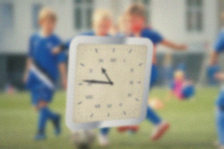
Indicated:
10.46
